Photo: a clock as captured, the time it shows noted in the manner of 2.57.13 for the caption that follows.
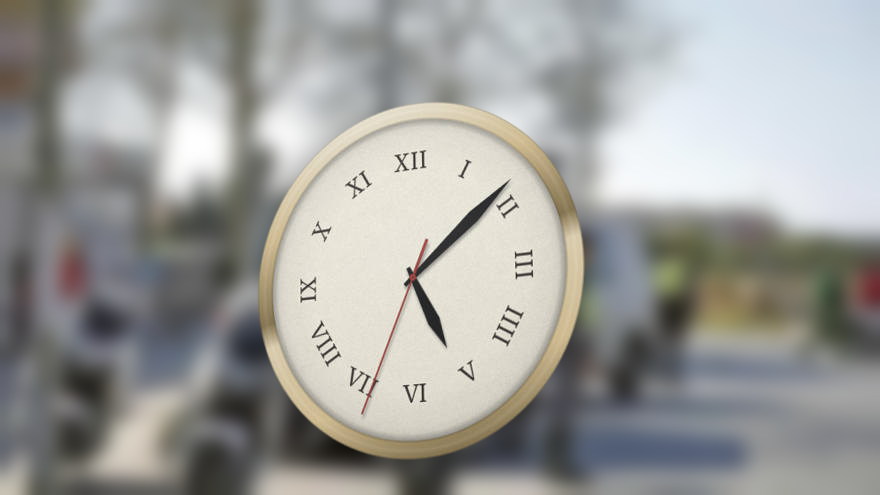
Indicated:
5.08.34
